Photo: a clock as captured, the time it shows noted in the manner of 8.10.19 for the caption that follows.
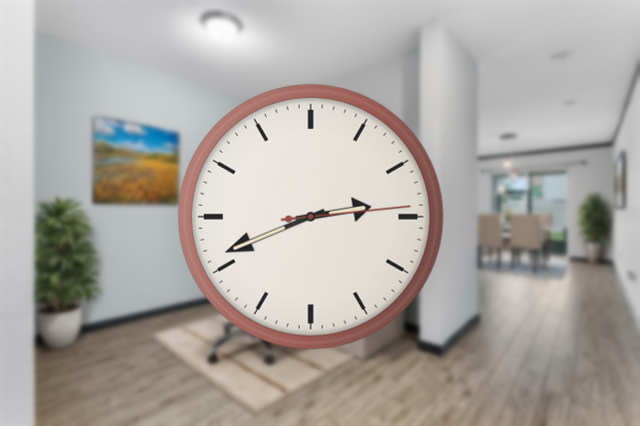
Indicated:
2.41.14
